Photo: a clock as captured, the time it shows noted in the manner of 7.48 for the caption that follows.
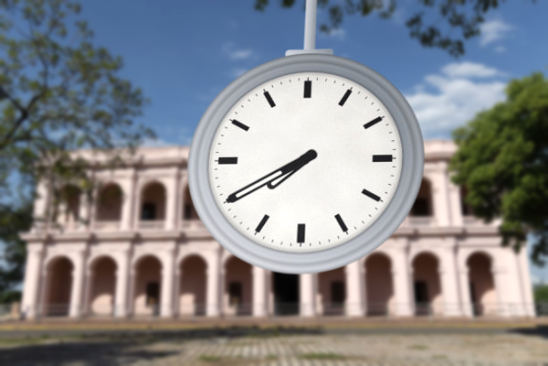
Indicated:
7.40
